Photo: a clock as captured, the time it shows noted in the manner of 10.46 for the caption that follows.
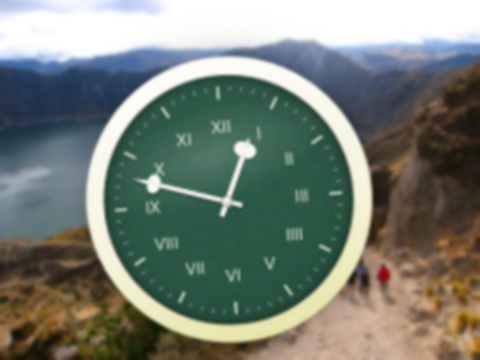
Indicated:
12.48
